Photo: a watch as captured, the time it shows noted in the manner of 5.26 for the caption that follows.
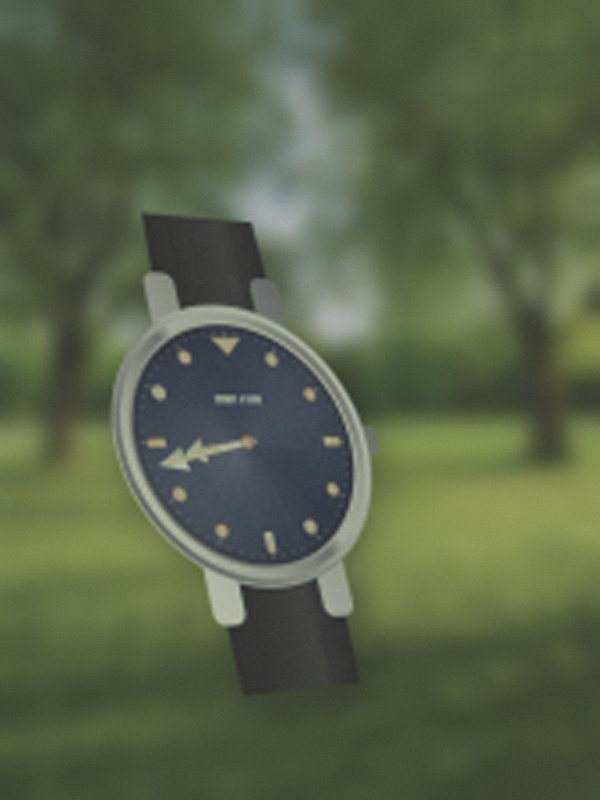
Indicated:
8.43
